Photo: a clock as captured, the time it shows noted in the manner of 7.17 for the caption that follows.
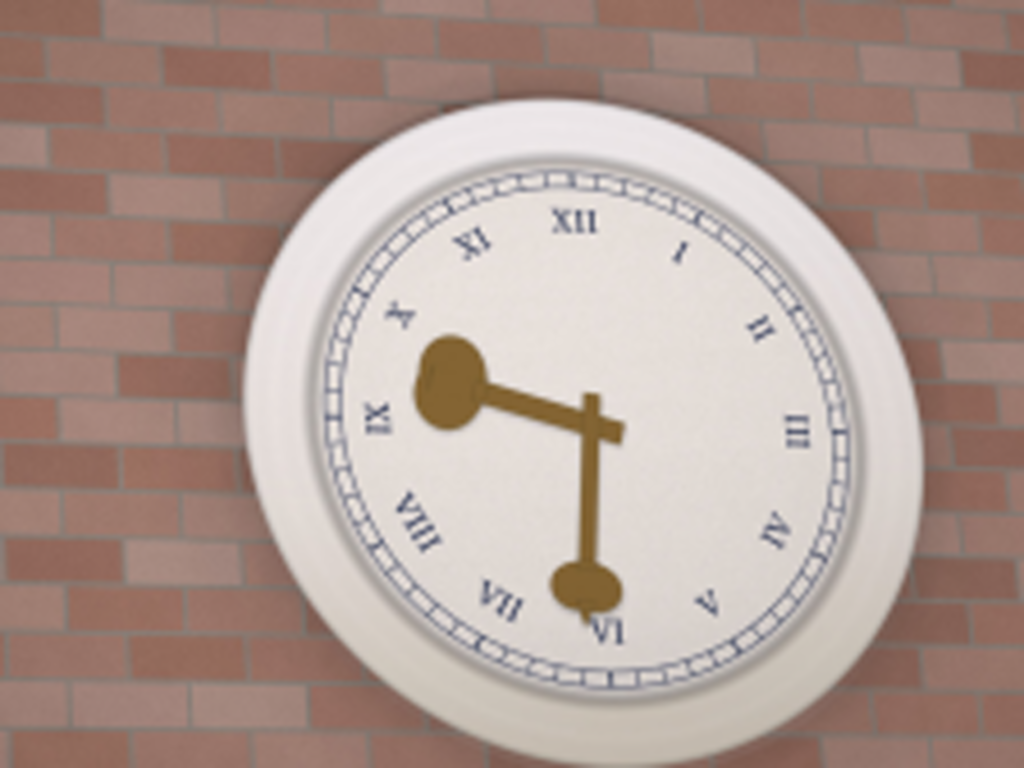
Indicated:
9.31
